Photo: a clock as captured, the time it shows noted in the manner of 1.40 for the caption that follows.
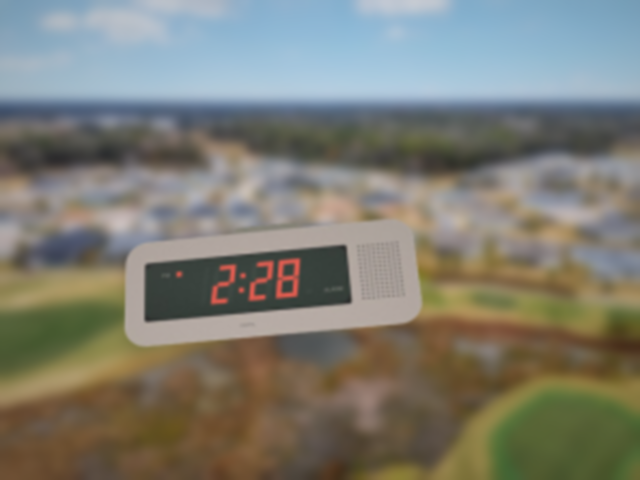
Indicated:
2.28
